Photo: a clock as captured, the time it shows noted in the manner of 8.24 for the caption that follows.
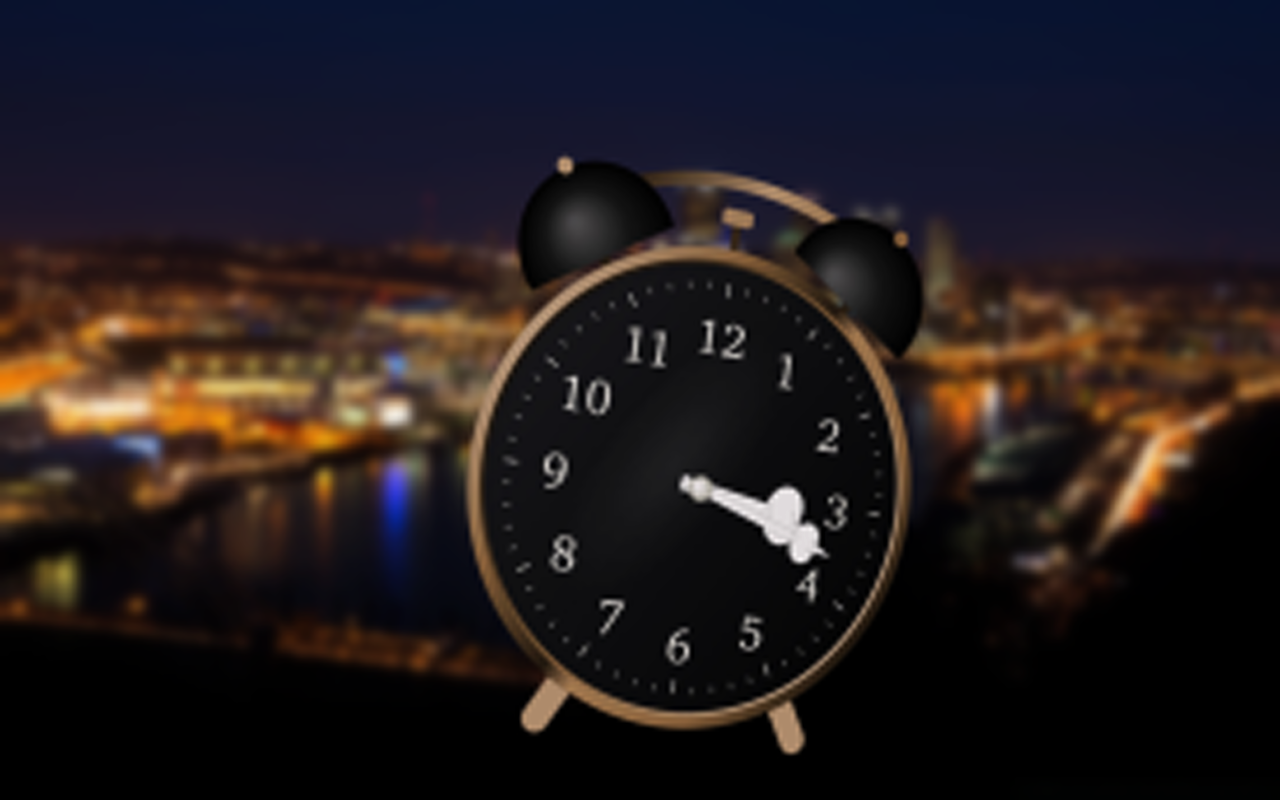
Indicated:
3.18
